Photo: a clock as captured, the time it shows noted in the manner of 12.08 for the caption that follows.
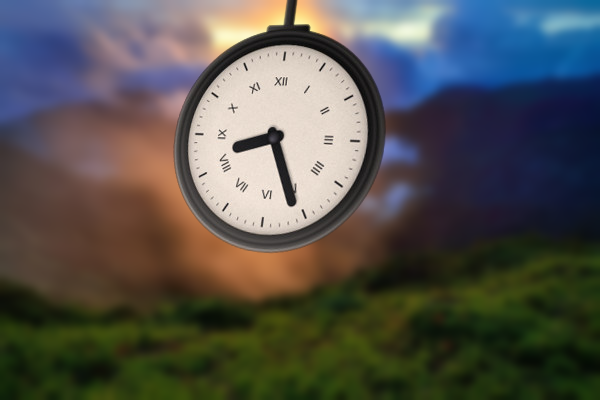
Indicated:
8.26
